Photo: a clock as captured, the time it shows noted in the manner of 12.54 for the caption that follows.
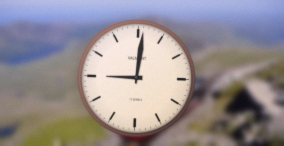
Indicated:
9.01
